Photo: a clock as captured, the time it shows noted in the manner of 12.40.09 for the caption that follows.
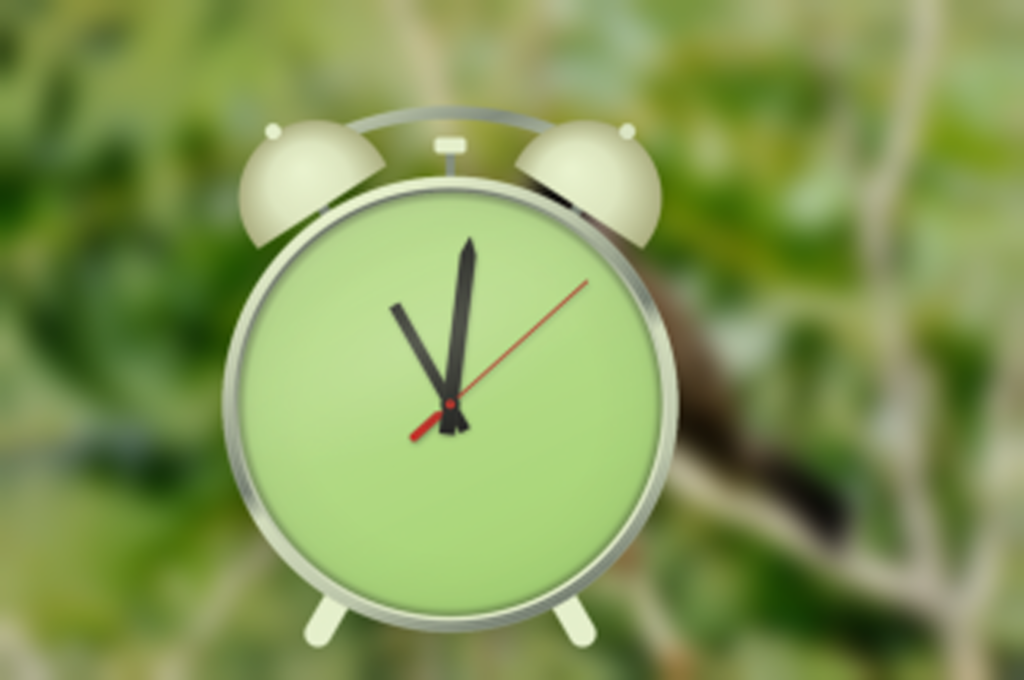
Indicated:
11.01.08
